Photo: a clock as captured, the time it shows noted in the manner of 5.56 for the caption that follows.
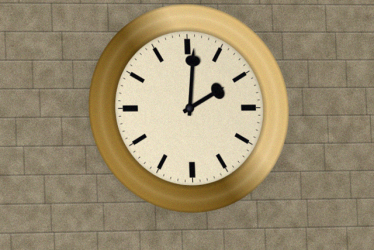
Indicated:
2.01
